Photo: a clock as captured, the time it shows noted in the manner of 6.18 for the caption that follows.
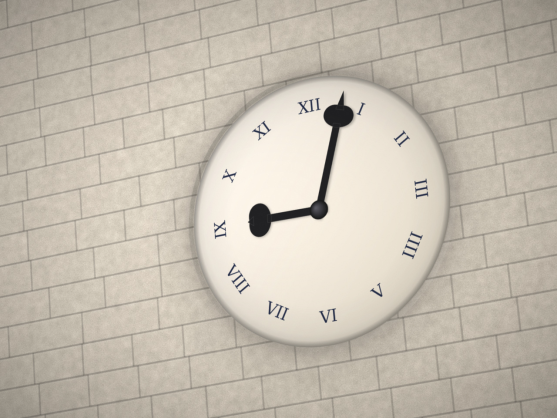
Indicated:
9.03
